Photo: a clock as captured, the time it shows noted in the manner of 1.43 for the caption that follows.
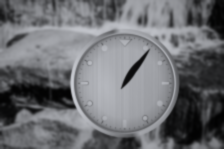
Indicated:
1.06
